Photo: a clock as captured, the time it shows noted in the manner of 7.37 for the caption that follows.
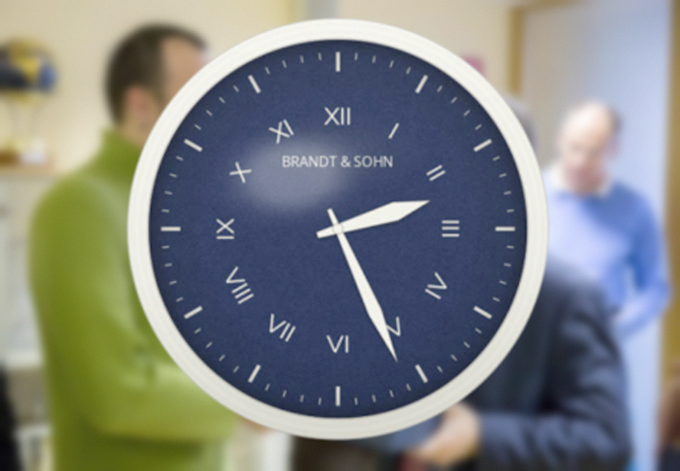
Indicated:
2.26
